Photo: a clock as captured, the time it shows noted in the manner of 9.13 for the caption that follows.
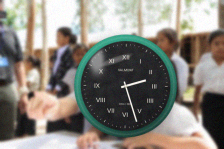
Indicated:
2.27
